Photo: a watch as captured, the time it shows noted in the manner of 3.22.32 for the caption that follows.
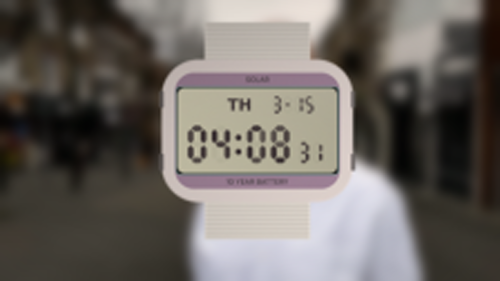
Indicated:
4.08.31
